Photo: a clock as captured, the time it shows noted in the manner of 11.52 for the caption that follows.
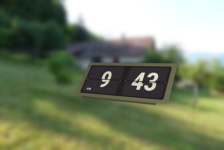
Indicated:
9.43
